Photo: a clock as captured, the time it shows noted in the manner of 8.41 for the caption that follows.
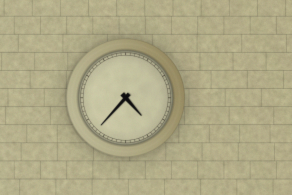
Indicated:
4.37
